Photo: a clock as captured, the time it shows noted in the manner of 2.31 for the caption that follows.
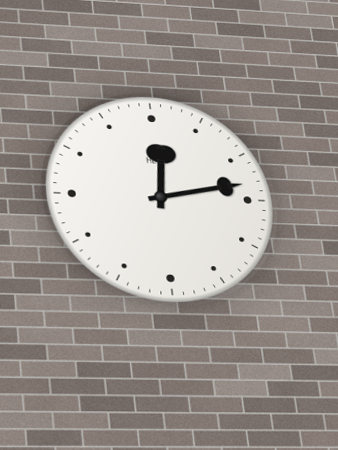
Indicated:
12.13
